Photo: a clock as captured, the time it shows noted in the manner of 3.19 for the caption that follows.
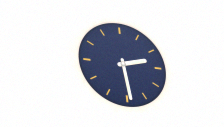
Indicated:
2.29
